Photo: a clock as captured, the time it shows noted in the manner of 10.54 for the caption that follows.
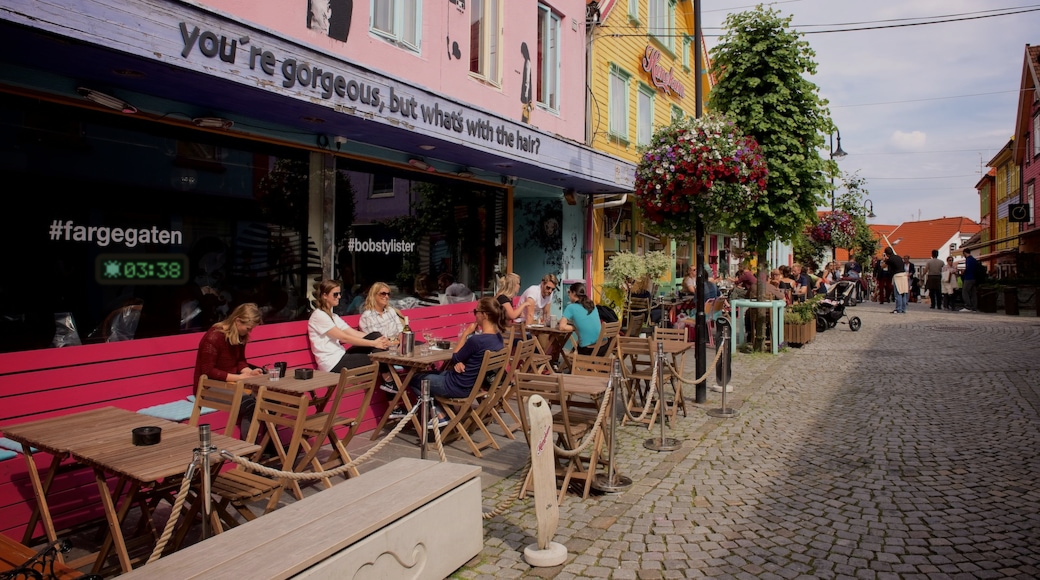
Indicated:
3.38
